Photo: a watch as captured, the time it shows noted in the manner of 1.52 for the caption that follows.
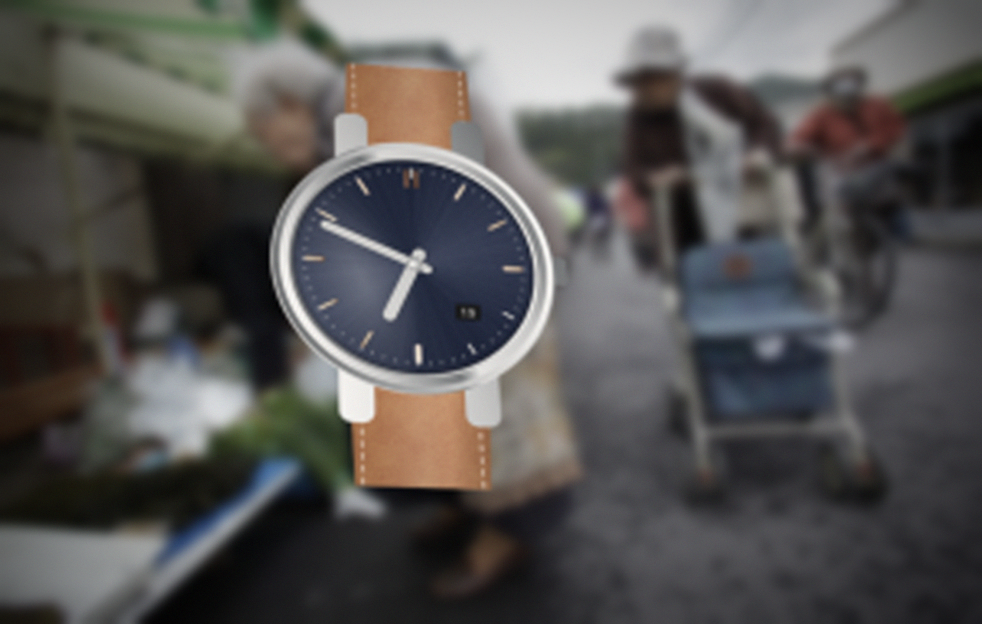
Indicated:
6.49
